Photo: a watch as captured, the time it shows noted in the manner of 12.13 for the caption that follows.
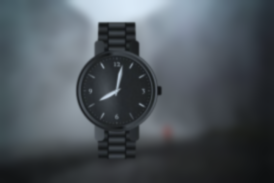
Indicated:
8.02
